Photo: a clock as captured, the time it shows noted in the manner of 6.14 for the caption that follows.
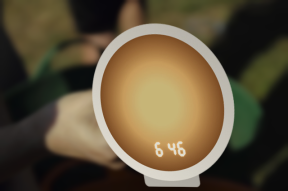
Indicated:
6.46
